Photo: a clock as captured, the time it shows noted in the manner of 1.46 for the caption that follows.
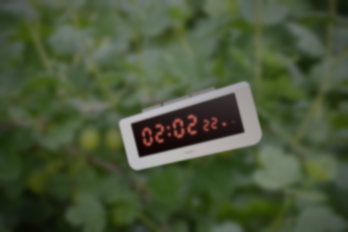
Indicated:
2.02
